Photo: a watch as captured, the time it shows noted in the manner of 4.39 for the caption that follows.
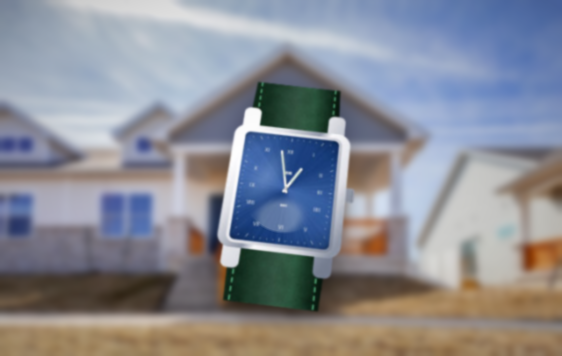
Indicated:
12.58
